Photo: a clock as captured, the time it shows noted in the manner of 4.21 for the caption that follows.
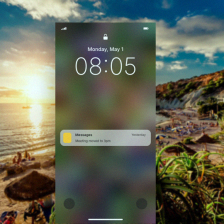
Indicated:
8.05
